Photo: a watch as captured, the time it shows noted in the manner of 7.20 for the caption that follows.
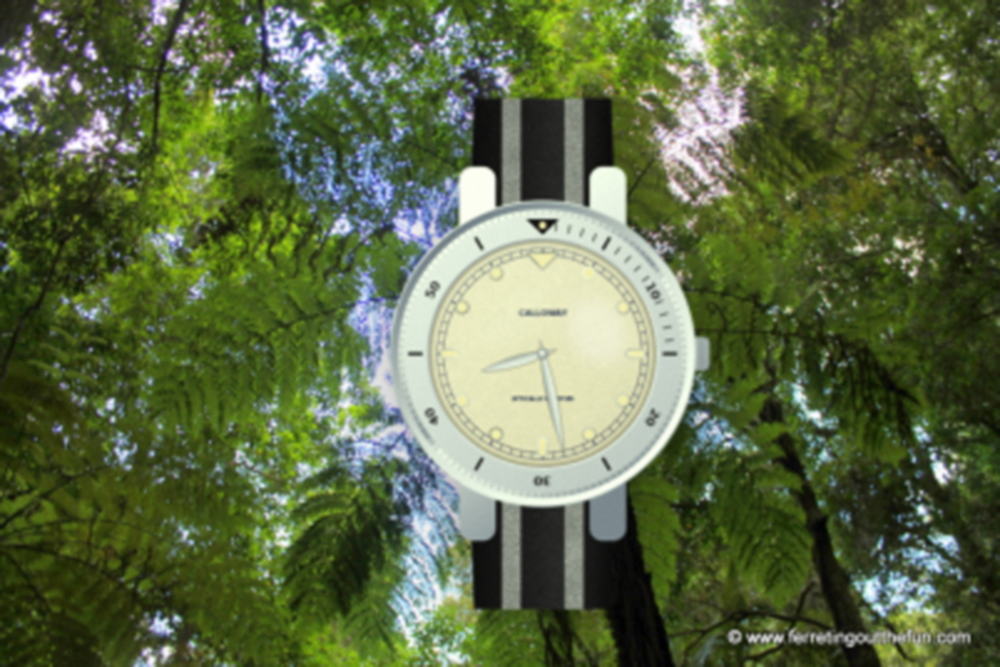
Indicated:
8.28
